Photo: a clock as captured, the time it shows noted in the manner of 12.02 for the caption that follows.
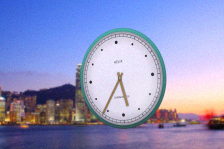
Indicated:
5.36
